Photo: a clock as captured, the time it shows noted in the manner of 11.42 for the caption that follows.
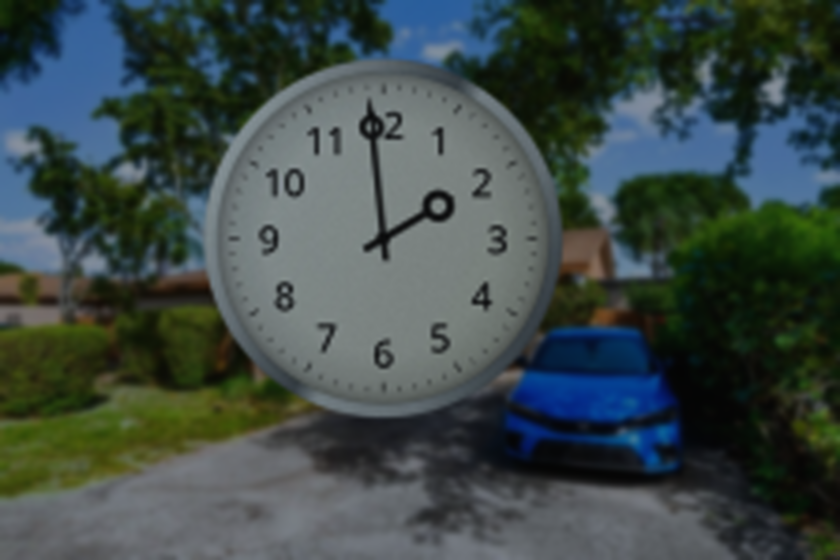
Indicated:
1.59
